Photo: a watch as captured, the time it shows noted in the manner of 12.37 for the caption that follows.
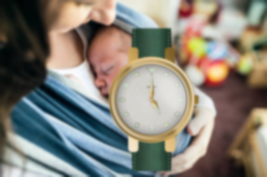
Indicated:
5.00
